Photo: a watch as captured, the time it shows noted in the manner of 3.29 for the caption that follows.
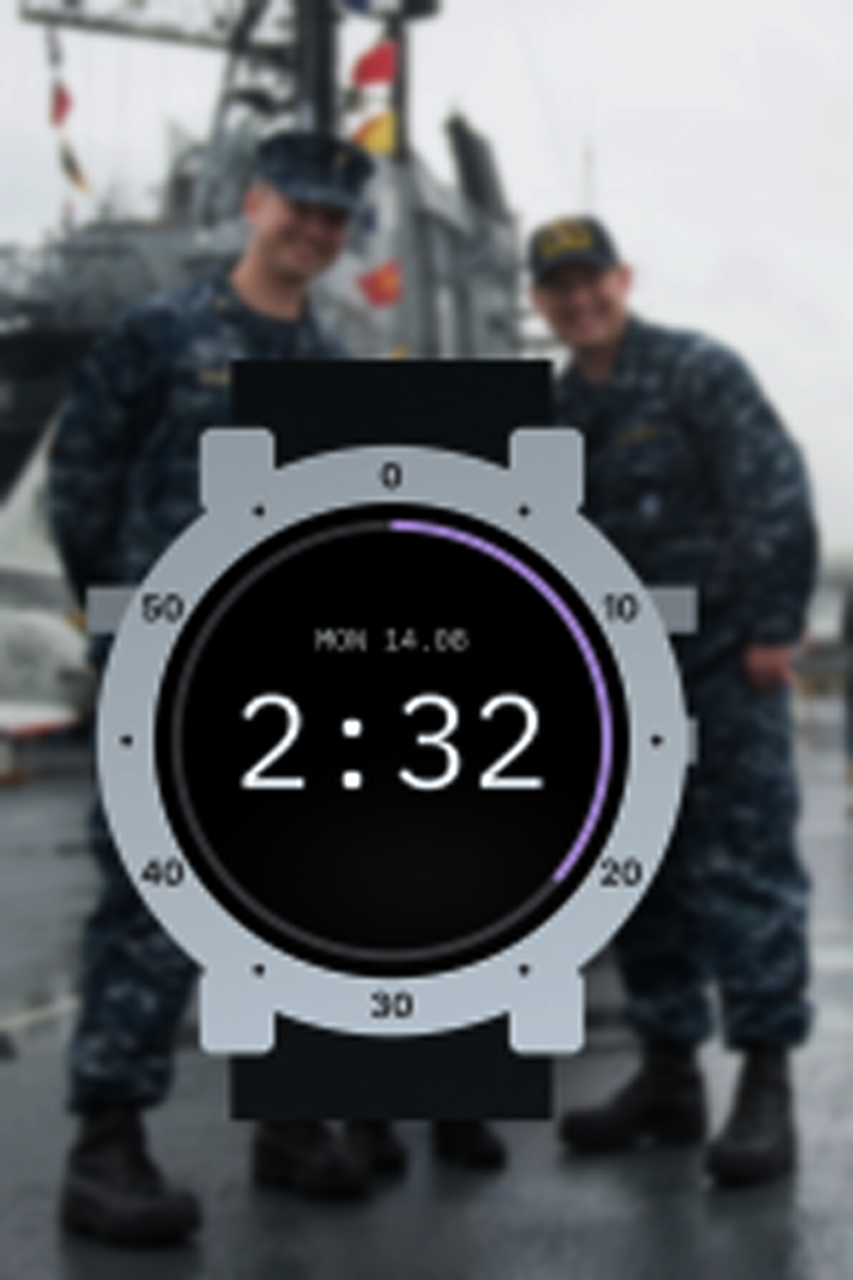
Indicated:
2.32
